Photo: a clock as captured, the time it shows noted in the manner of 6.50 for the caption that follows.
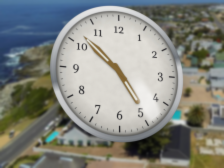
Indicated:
4.52
